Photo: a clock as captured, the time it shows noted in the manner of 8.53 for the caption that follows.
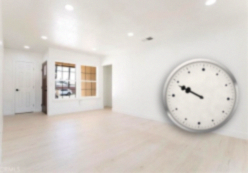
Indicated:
9.49
